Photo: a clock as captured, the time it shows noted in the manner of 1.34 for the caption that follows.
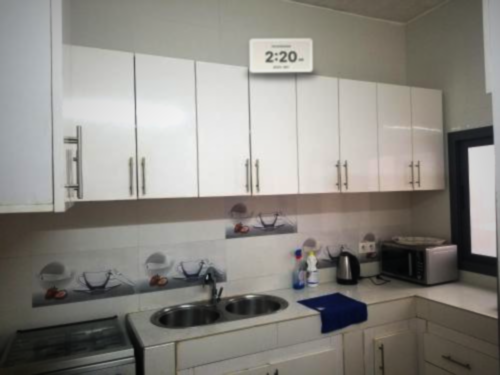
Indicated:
2.20
